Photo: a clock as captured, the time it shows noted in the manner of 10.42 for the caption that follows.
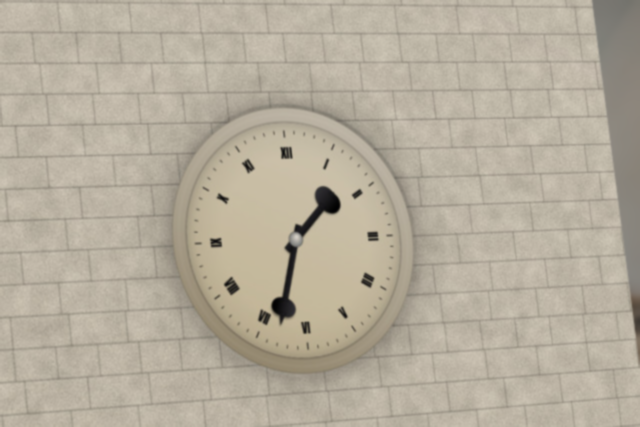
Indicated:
1.33
